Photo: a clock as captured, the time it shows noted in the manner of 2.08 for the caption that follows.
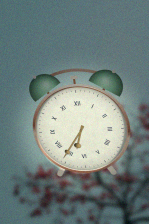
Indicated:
6.36
